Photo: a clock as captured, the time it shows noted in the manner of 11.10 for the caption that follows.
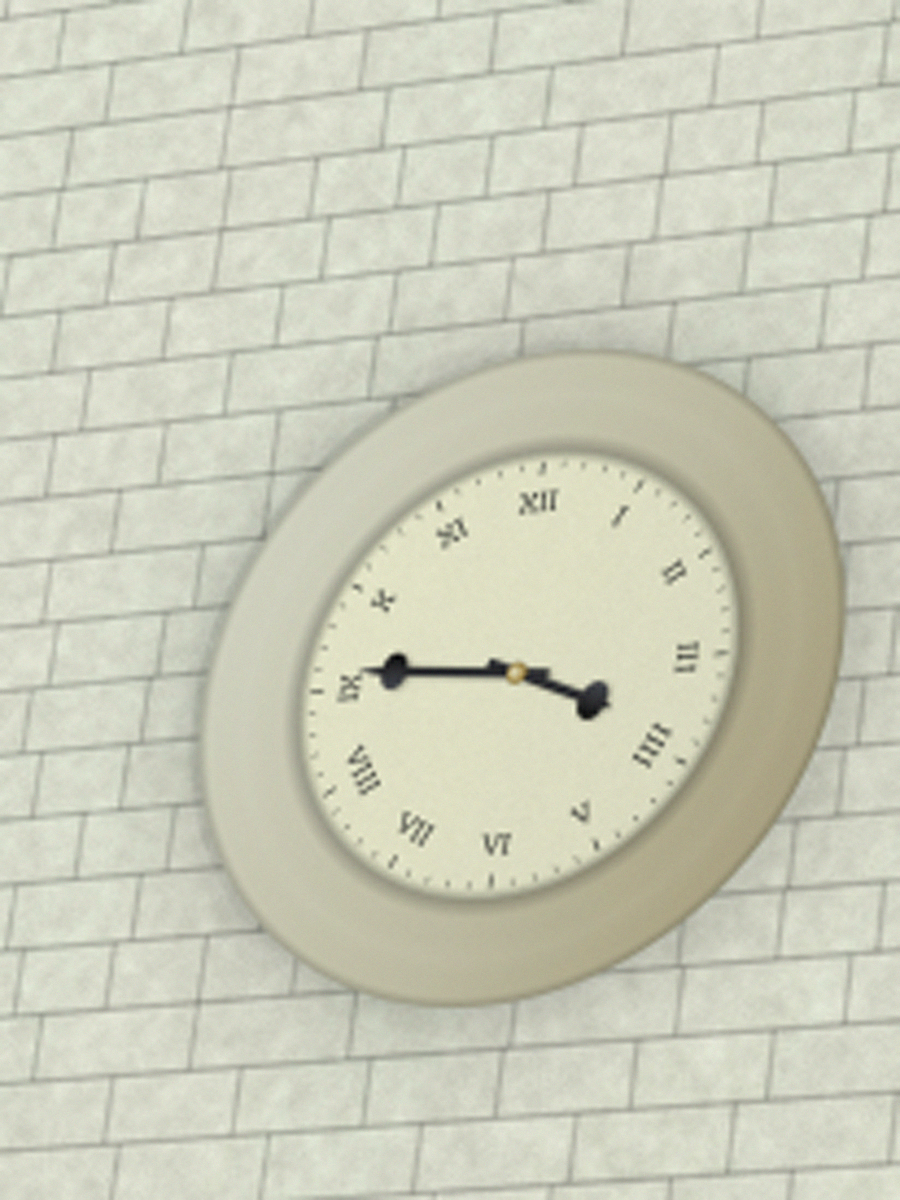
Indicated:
3.46
